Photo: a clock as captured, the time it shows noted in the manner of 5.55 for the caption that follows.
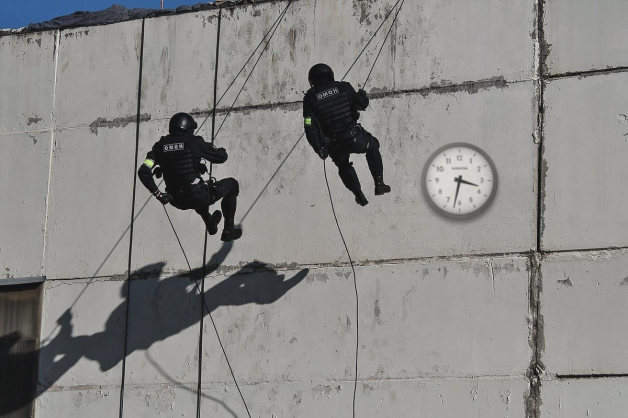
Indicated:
3.32
